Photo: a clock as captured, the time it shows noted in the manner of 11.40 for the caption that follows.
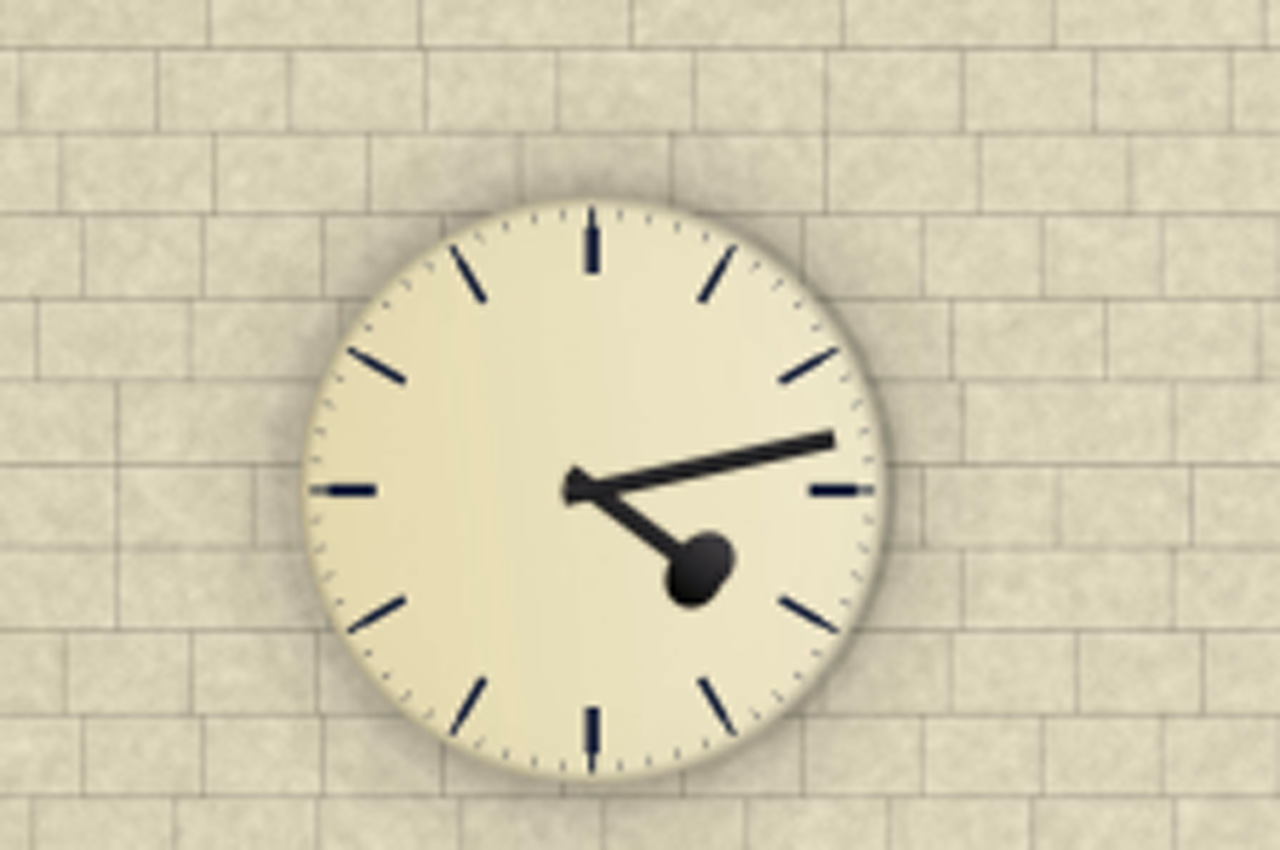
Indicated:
4.13
